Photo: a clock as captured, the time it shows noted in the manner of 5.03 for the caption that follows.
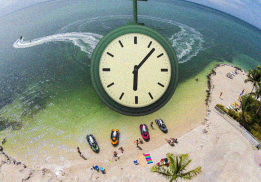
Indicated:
6.07
